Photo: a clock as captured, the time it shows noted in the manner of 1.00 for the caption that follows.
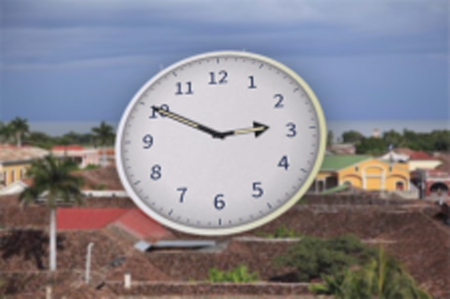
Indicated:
2.50
